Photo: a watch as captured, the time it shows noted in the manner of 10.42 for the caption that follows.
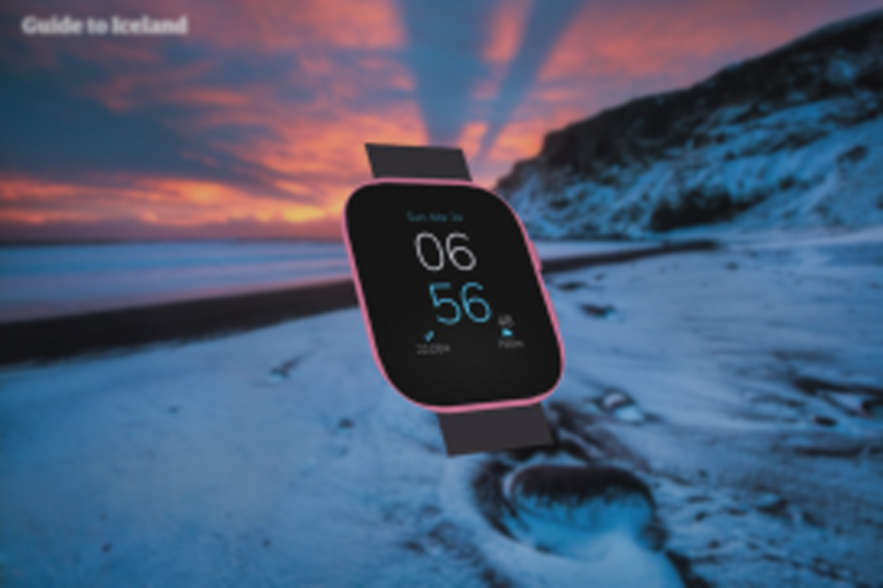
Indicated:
6.56
